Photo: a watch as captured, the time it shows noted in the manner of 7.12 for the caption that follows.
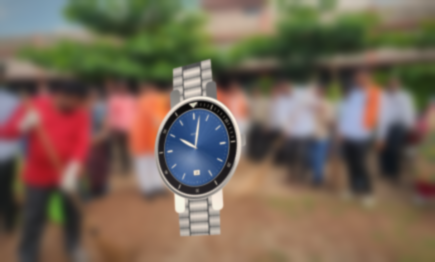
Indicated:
10.02
